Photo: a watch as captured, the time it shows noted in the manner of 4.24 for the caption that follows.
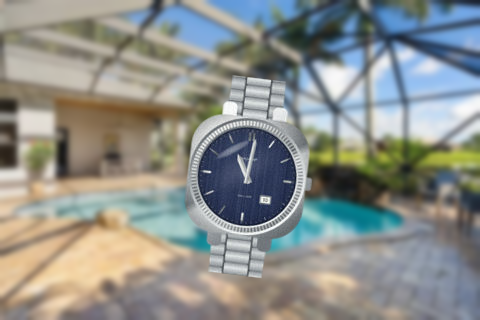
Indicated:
11.01
